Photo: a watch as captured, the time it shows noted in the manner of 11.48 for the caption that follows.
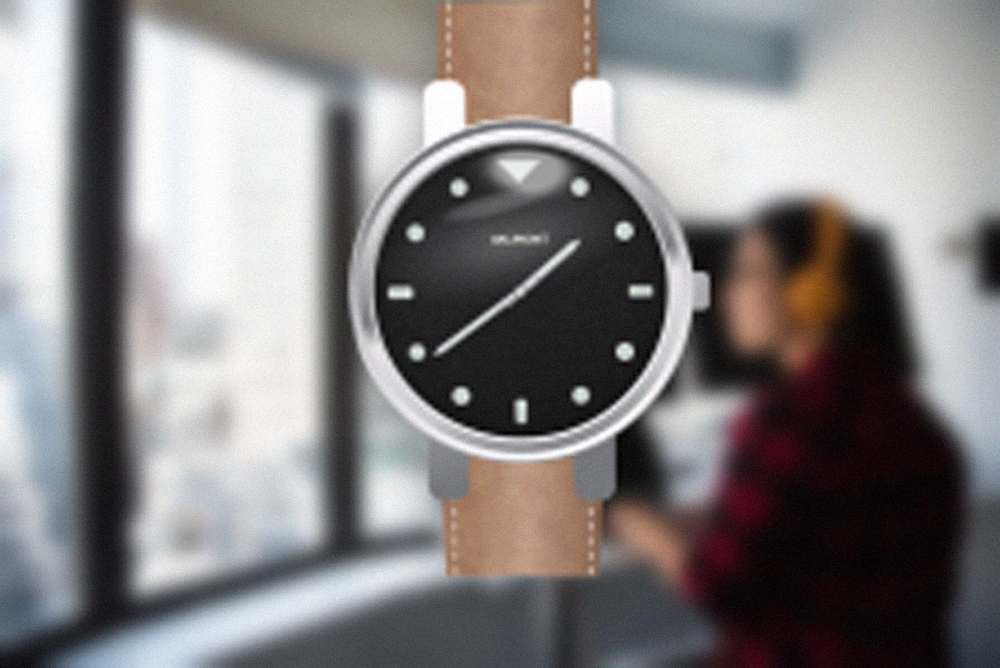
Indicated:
1.39
